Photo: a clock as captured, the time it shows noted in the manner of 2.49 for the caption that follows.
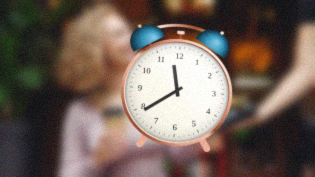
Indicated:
11.39
